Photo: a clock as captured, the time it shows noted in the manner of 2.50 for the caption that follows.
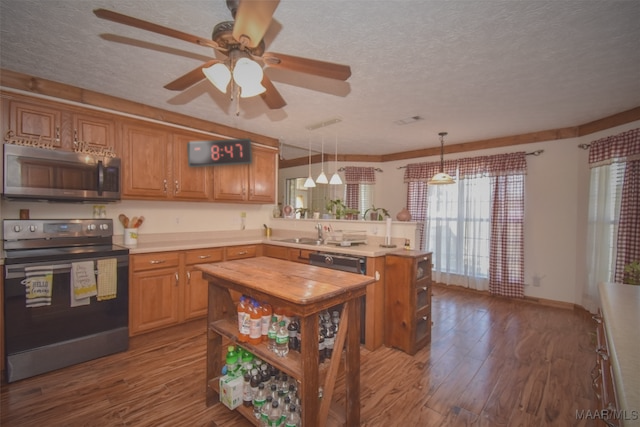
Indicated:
8.47
